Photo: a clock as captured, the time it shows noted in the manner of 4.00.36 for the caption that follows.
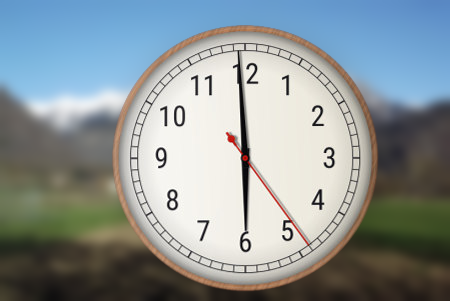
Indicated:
5.59.24
